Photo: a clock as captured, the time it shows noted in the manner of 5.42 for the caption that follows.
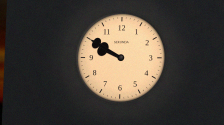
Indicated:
9.50
